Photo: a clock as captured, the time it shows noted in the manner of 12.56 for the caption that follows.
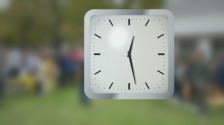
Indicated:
12.28
